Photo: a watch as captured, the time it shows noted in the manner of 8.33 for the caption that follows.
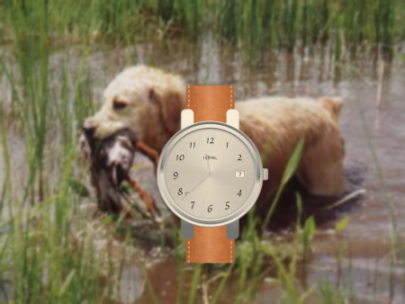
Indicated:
11.38
